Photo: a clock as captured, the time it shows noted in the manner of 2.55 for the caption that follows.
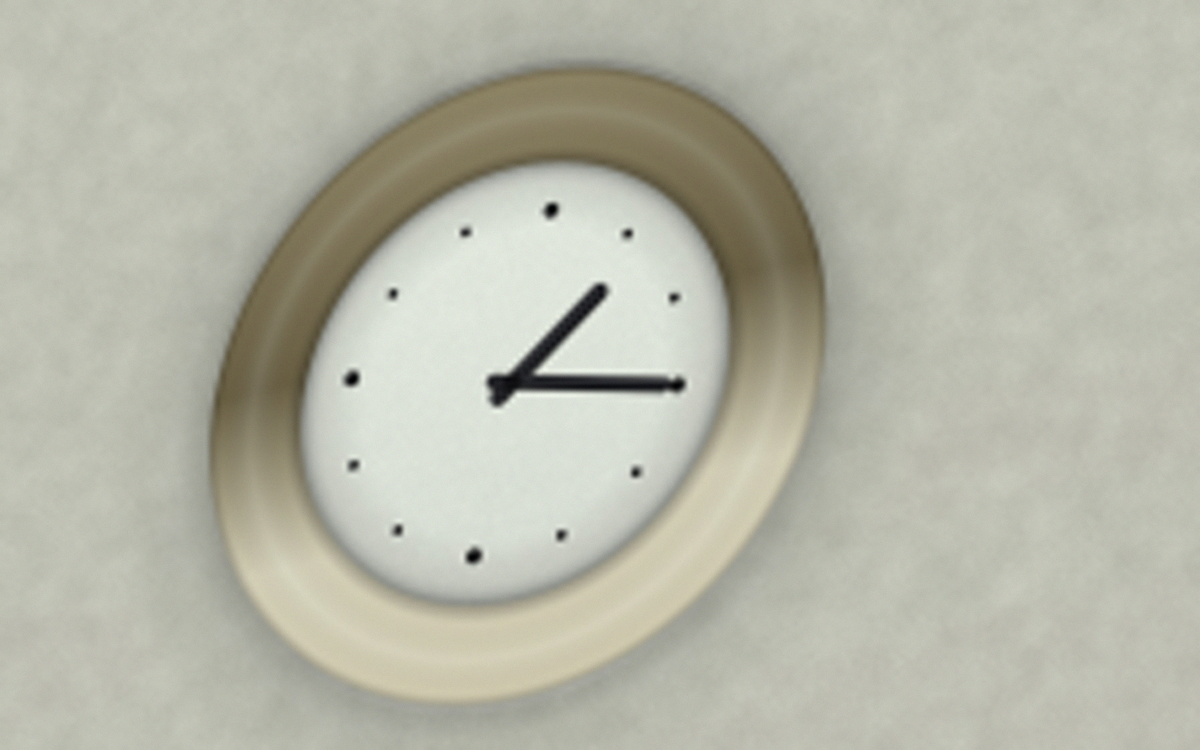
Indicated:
1.15
